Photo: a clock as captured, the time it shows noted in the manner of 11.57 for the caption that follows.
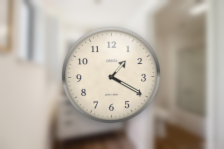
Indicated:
1.20
